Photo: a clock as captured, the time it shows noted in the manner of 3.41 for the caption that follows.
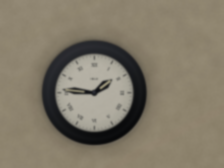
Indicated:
1.46
